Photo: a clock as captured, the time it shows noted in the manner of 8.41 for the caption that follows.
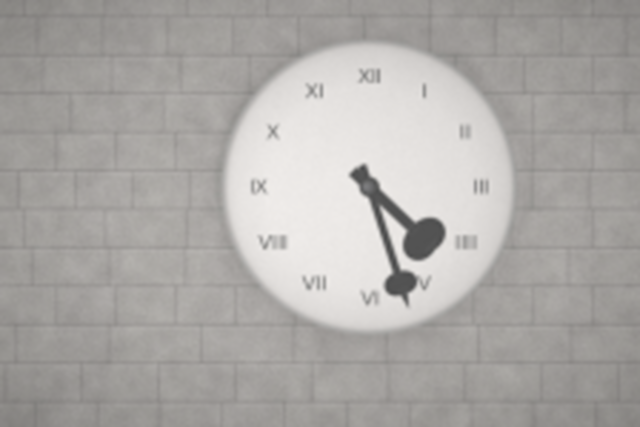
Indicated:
4.27
